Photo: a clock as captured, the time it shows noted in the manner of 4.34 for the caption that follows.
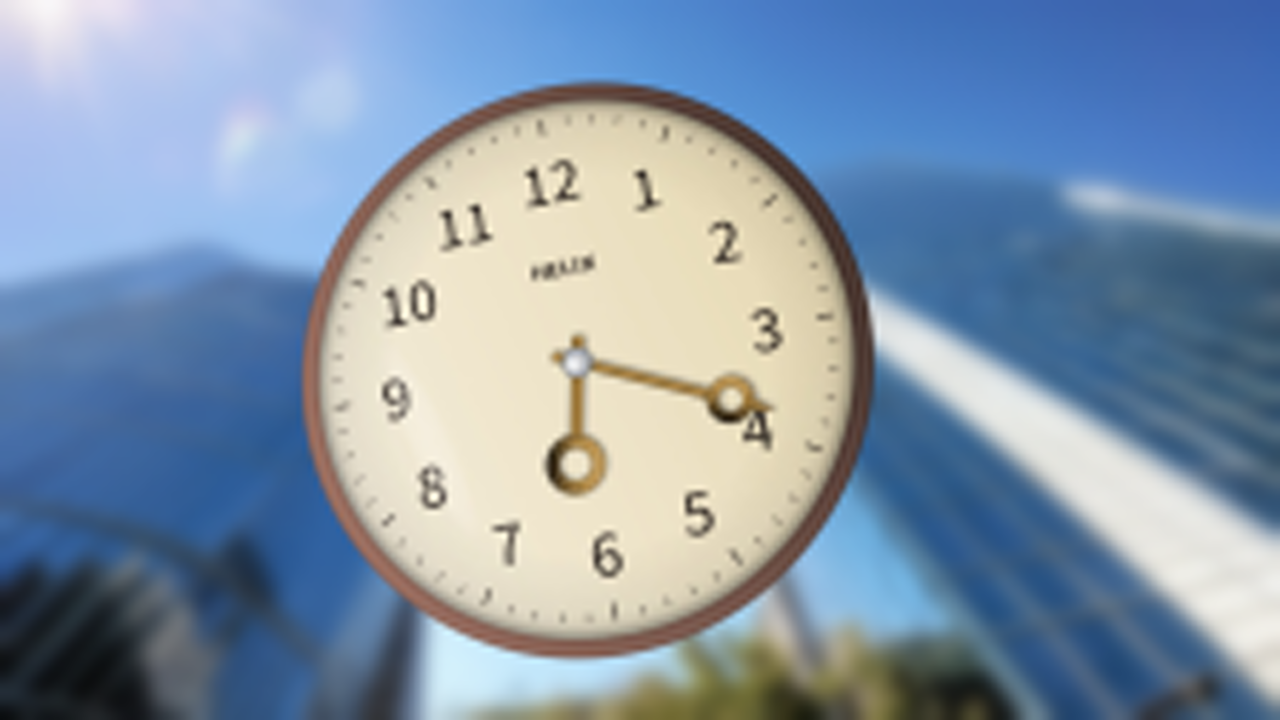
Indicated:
6.19
